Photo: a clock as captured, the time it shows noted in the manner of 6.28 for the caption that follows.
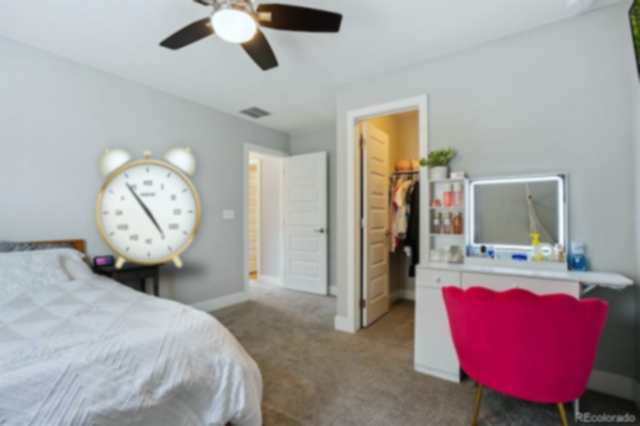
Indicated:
4.54
